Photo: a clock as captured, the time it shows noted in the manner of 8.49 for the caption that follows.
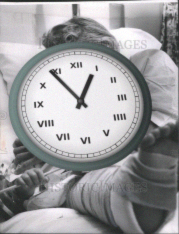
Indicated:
12.54
